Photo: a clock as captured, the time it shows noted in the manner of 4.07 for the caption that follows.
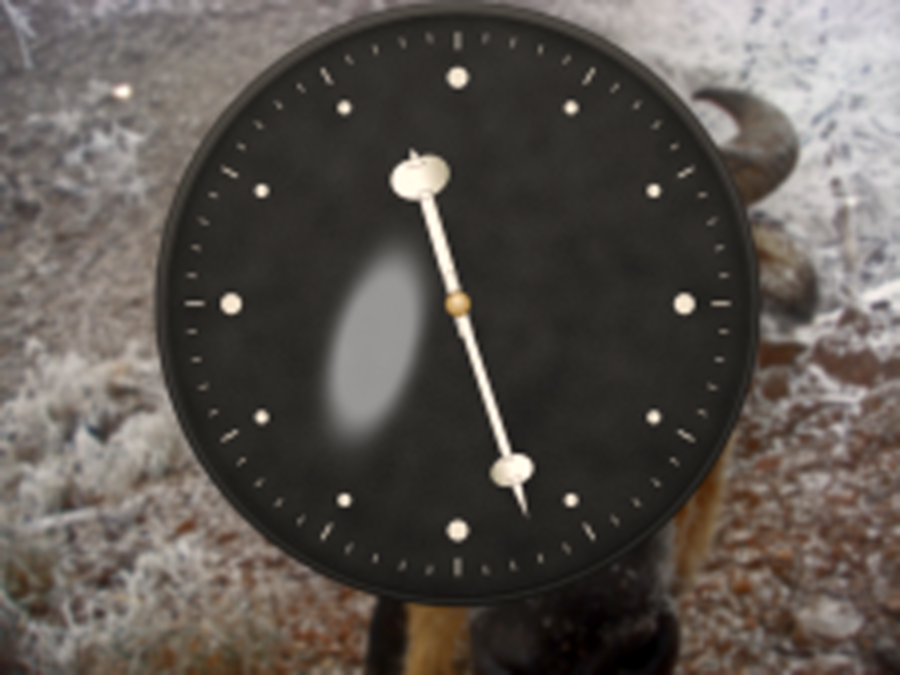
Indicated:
11.27
